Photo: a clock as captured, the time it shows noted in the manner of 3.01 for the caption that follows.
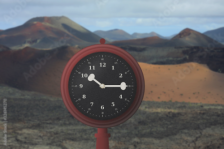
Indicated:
10.15
